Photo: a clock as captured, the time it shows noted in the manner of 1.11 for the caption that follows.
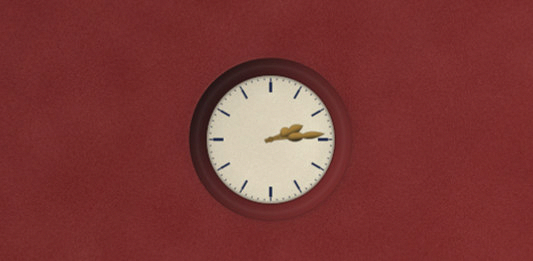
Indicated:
2.14
